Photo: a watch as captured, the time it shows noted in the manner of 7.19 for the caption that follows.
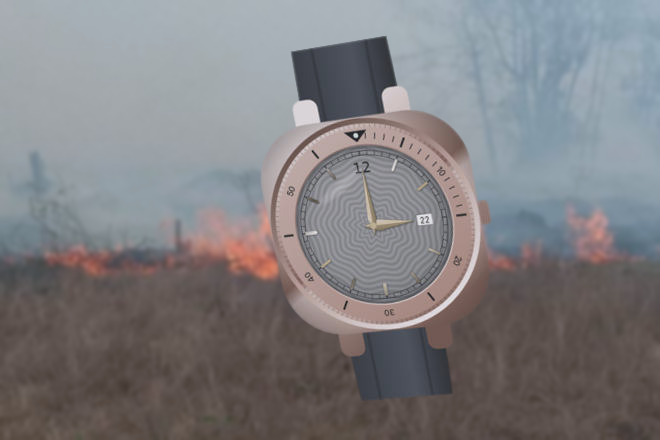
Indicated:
3.00
